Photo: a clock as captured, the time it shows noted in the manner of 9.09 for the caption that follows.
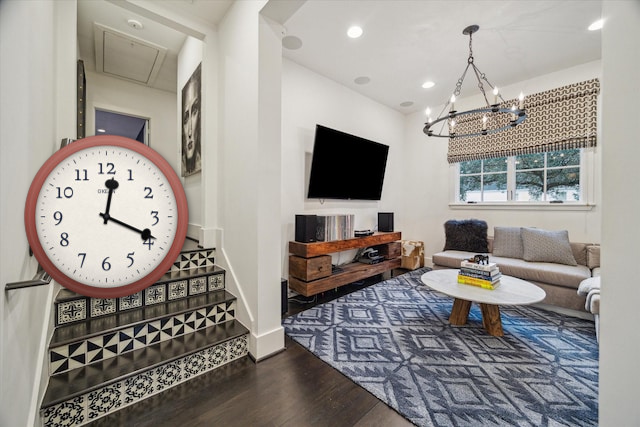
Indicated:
12.19
